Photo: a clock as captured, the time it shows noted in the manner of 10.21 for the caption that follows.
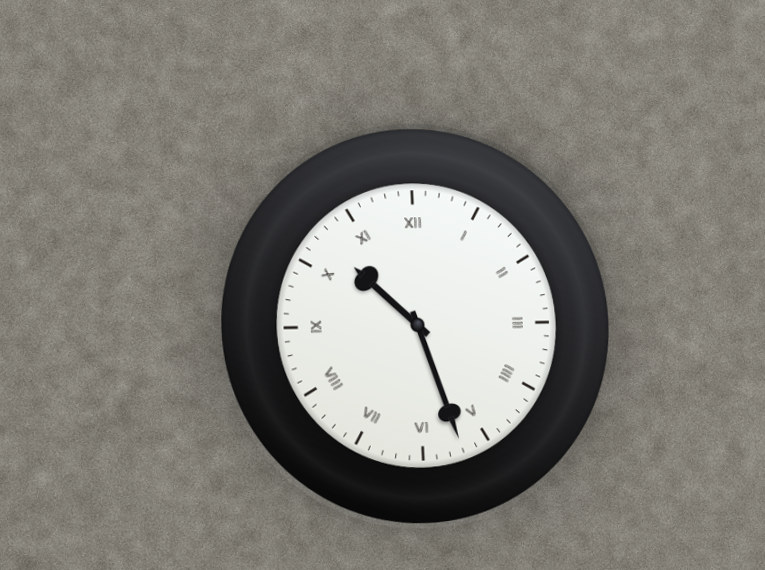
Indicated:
10.27
